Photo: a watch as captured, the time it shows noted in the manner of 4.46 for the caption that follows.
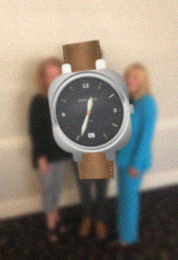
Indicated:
12.34
